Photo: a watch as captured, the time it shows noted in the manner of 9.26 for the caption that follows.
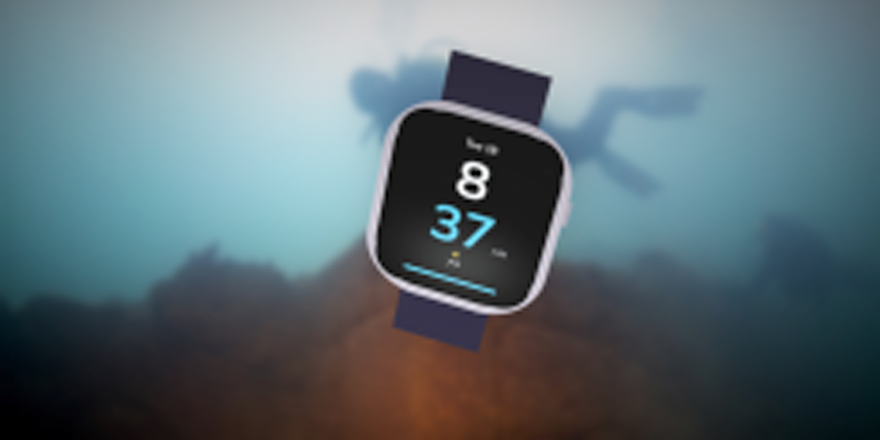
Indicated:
8.37
